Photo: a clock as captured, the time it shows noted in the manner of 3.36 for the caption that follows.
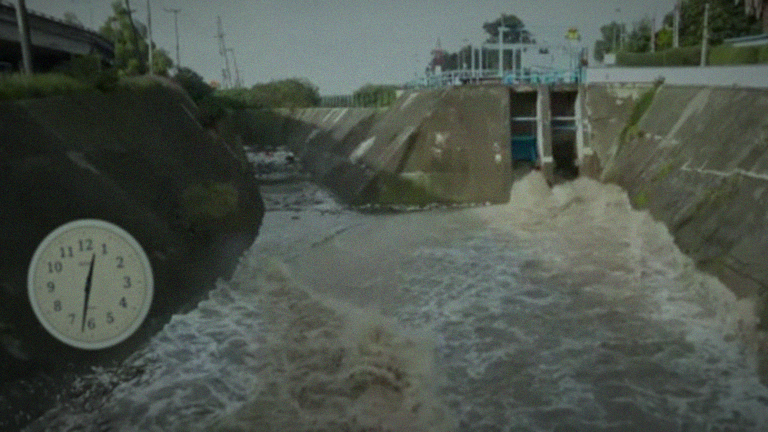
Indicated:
12.32
